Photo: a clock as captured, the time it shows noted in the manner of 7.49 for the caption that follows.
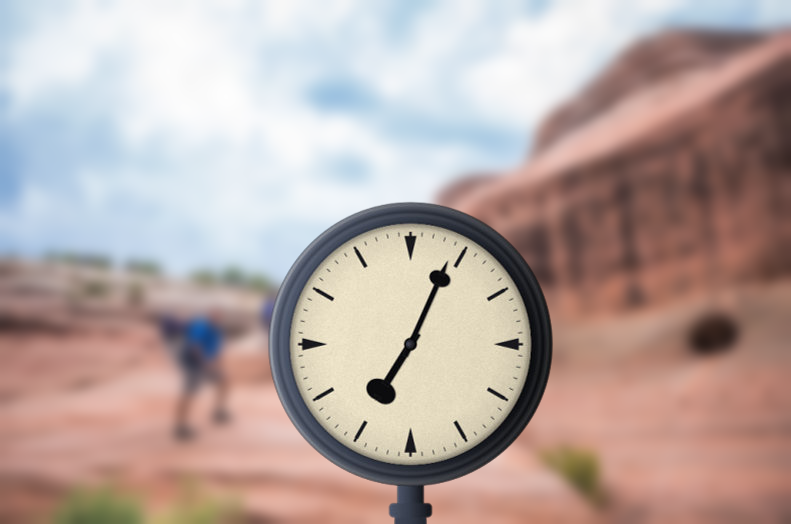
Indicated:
7.04
